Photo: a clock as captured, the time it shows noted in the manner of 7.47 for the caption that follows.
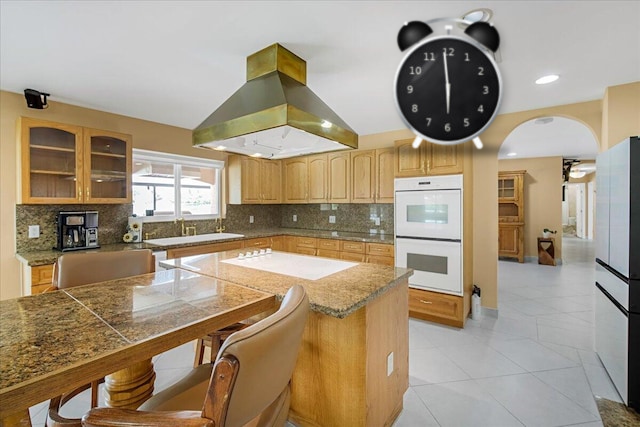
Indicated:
5.59
